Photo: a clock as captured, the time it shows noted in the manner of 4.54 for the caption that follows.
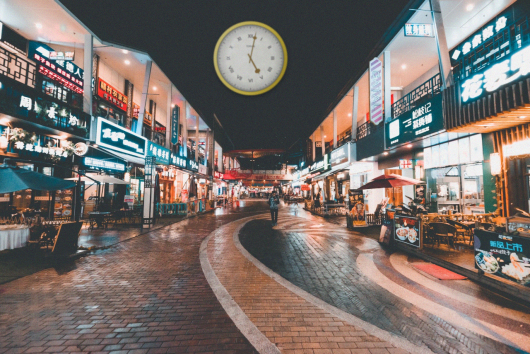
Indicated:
5.02
